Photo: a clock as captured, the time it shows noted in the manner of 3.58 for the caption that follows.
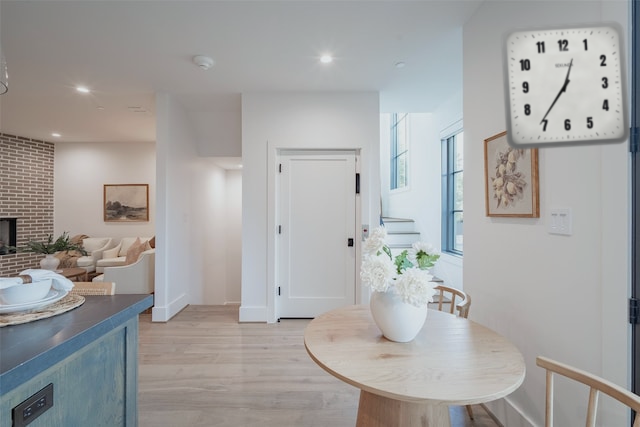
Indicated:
12.36
